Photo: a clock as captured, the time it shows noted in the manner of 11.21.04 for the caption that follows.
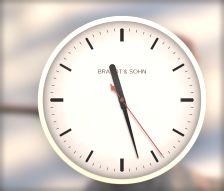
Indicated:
11.27.24
